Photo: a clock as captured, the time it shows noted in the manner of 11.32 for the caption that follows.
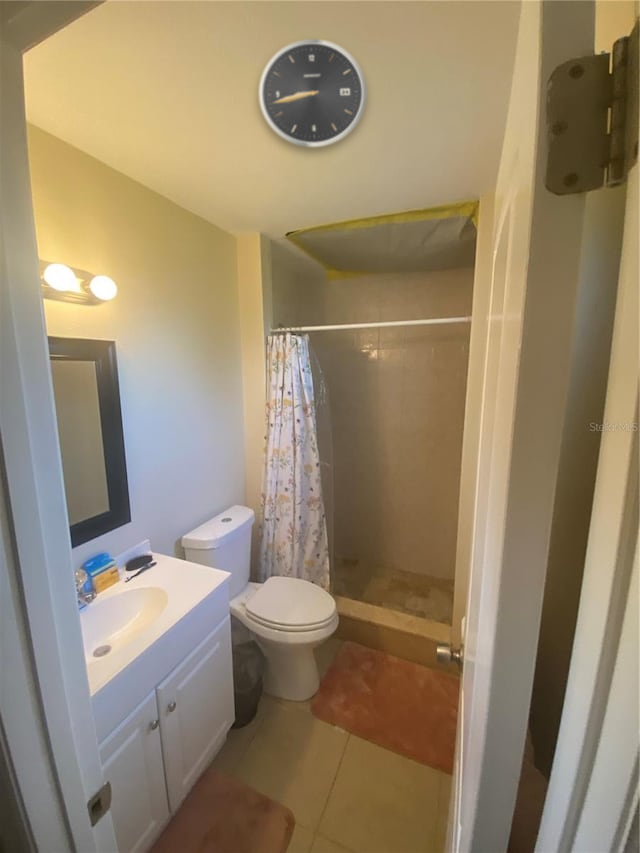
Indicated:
8.43
